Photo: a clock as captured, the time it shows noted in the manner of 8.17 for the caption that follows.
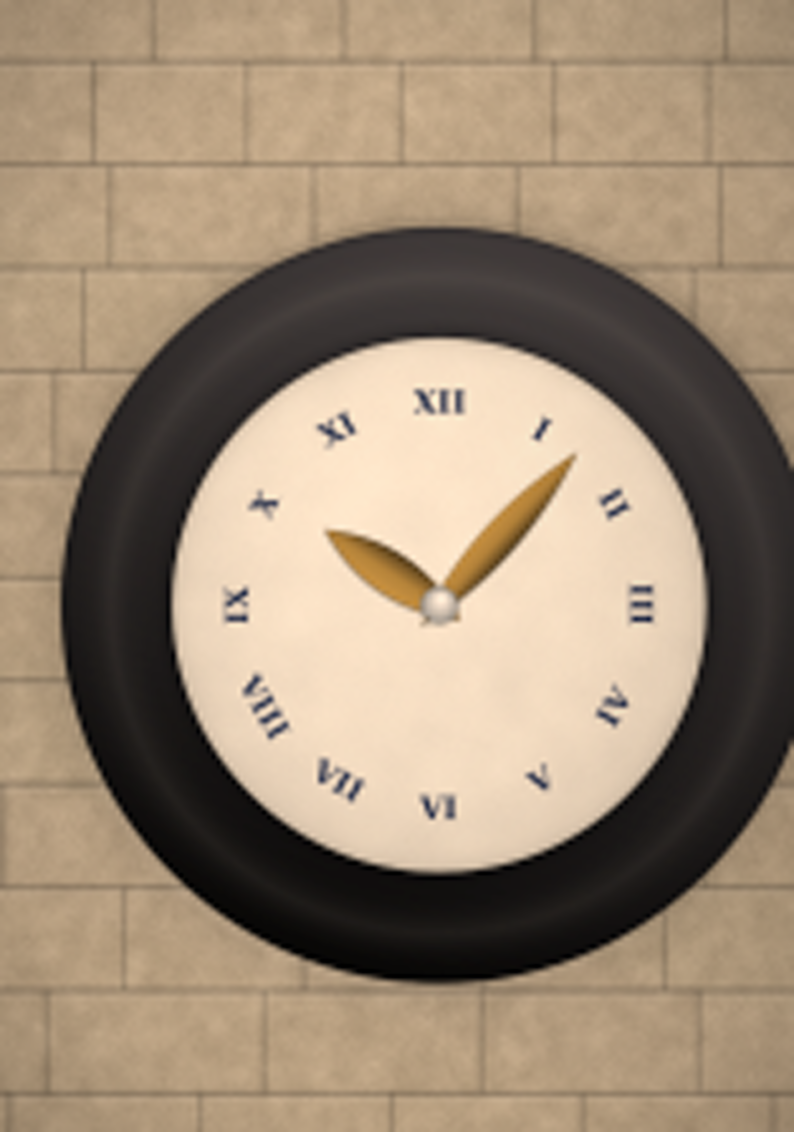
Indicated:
10.07
